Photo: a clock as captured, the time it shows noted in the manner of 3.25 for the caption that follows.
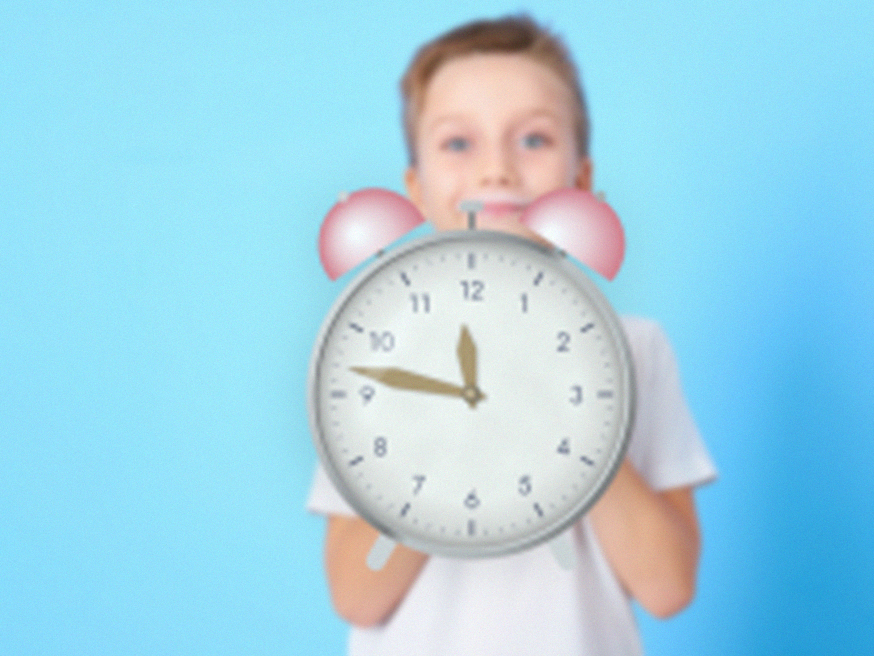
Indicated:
11.47
